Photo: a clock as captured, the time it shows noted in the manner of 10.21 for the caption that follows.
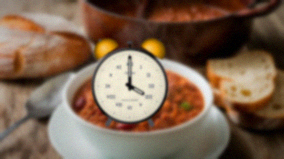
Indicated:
4.00
